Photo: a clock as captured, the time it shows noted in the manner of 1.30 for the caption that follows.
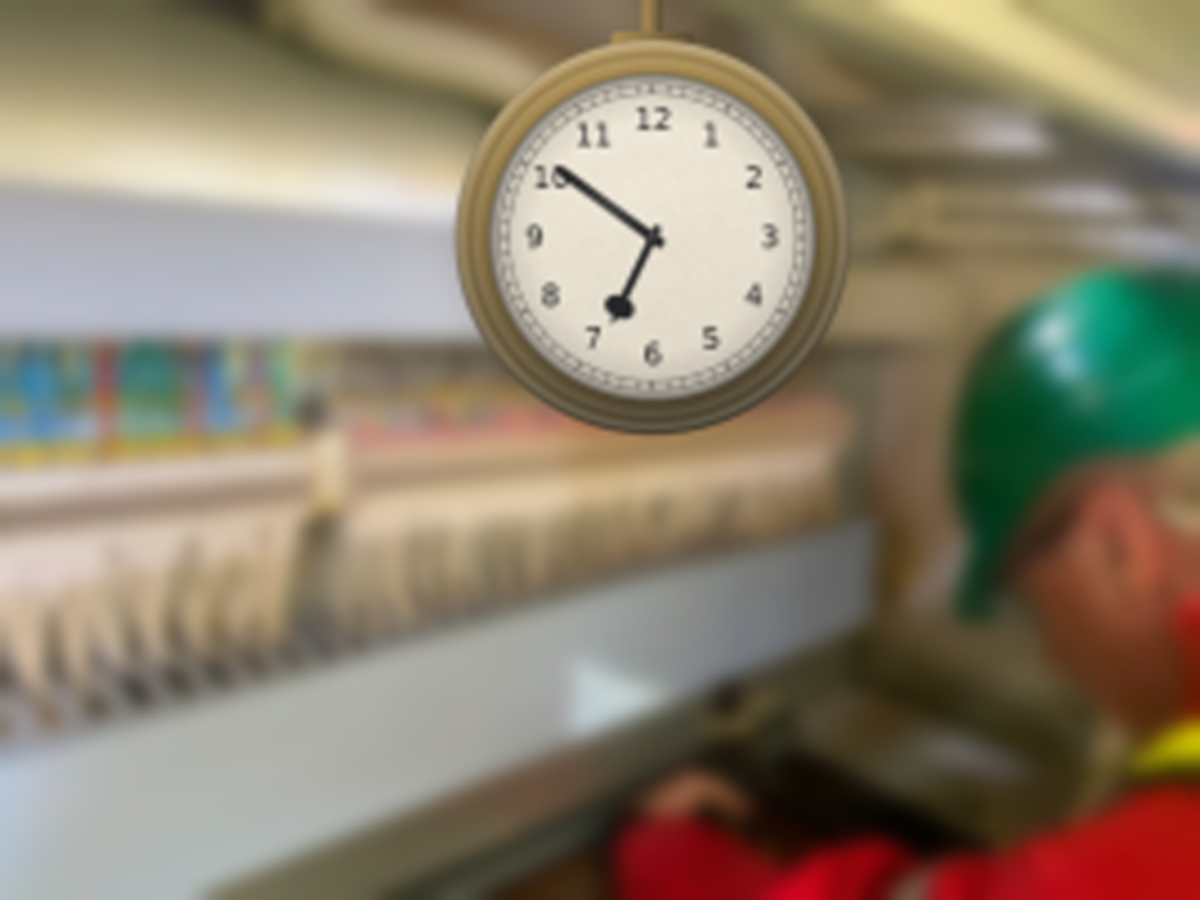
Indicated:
6.51
